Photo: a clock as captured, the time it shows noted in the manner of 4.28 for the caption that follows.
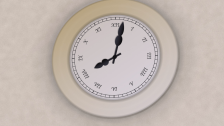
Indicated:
8.02
